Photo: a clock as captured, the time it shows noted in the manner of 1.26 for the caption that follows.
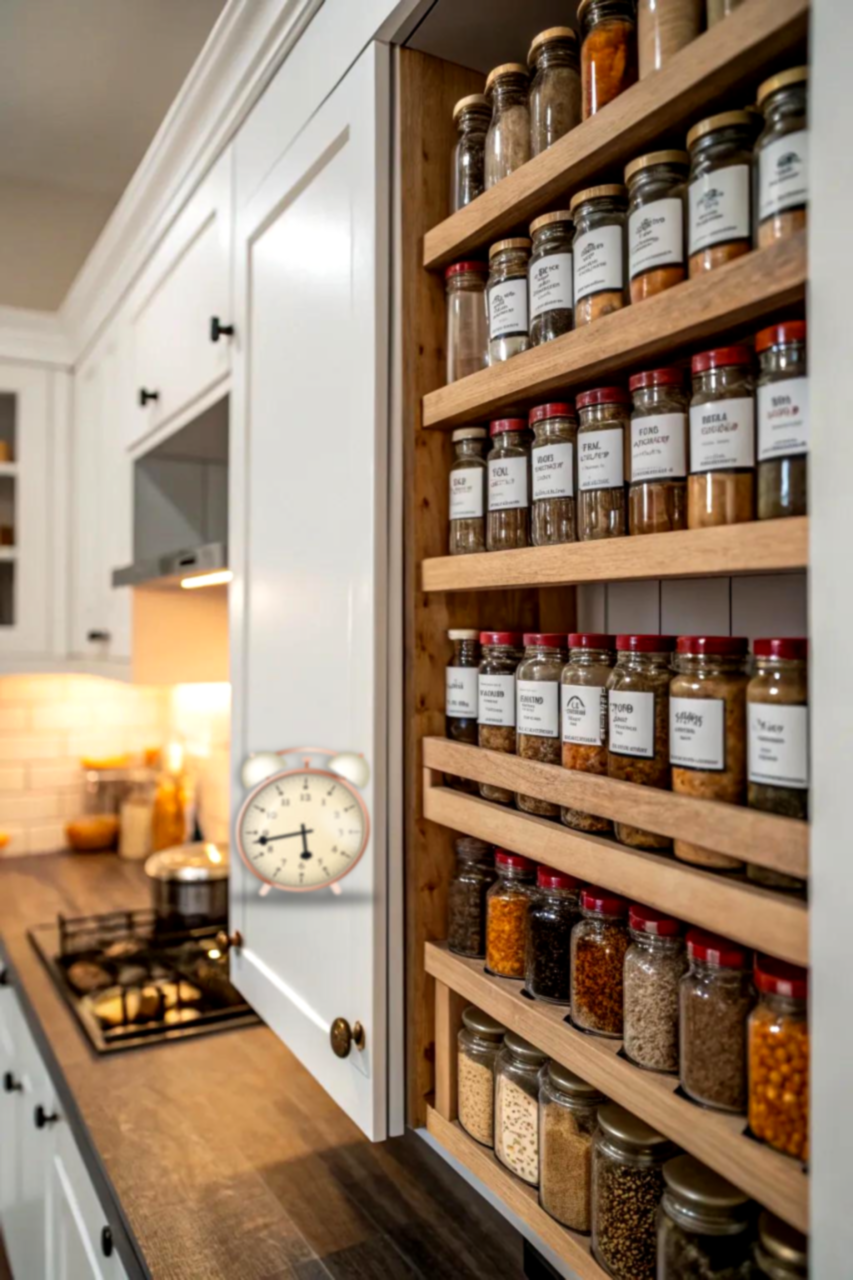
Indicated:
5.43
